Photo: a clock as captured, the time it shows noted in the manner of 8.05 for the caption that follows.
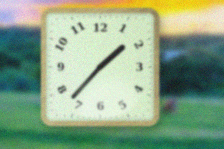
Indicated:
1.37
